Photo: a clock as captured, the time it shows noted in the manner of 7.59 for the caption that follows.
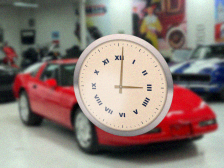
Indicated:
3.01
